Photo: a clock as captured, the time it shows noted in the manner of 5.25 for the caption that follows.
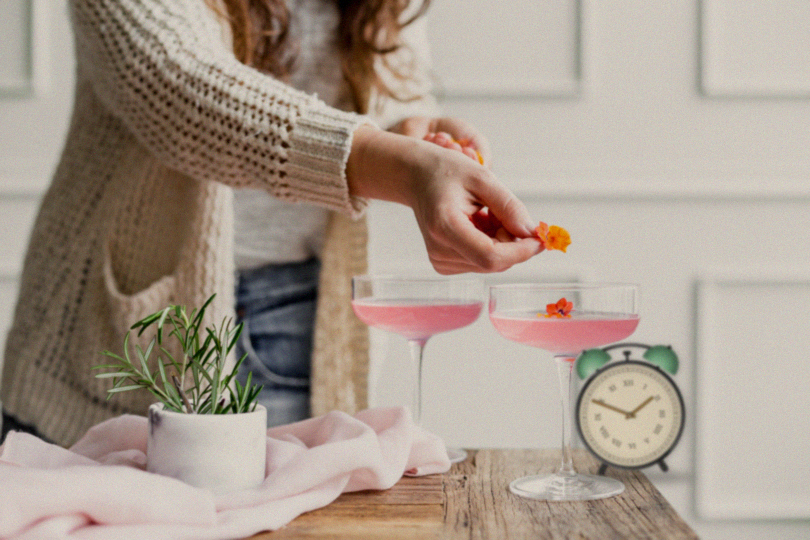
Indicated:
1.49
